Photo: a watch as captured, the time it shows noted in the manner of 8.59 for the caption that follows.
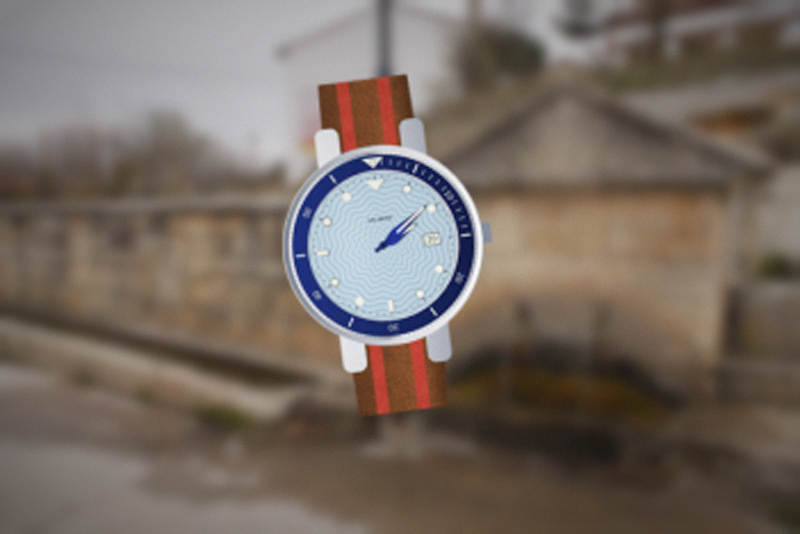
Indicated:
2.09
